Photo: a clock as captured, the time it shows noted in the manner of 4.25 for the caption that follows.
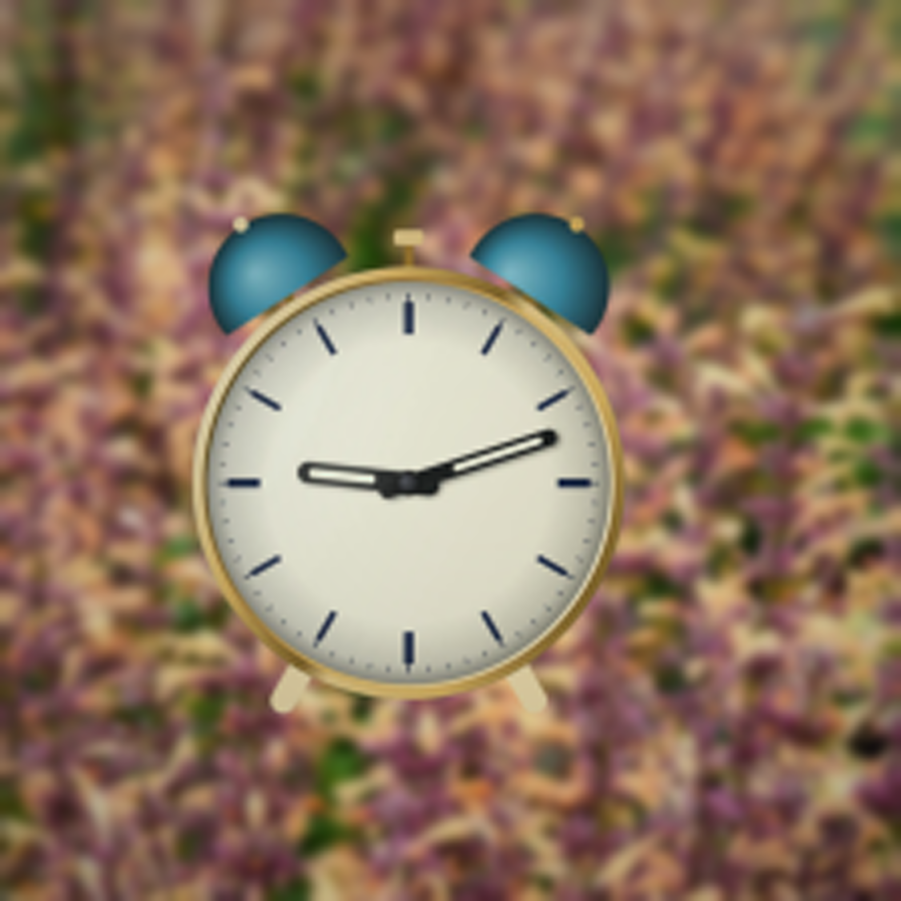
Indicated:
9.12
